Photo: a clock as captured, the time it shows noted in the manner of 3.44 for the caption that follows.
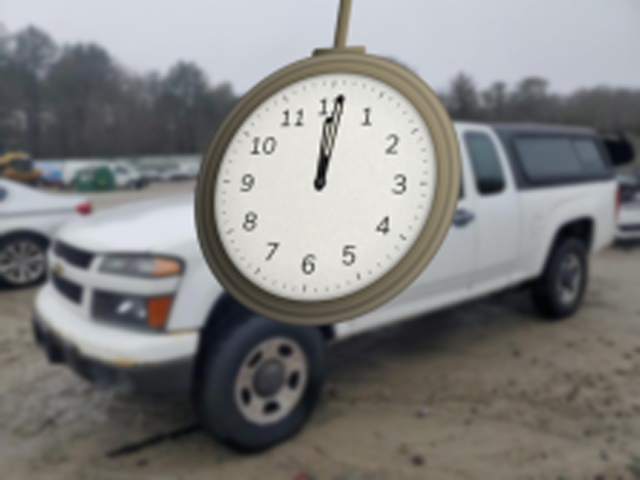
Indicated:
12.01
